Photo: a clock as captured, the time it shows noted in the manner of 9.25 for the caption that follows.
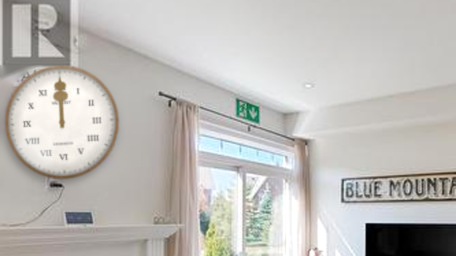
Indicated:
12.00
